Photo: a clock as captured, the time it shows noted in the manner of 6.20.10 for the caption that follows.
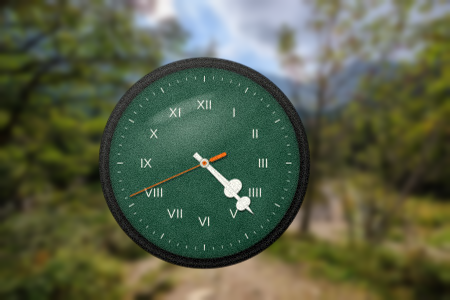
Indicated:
4.22.41
